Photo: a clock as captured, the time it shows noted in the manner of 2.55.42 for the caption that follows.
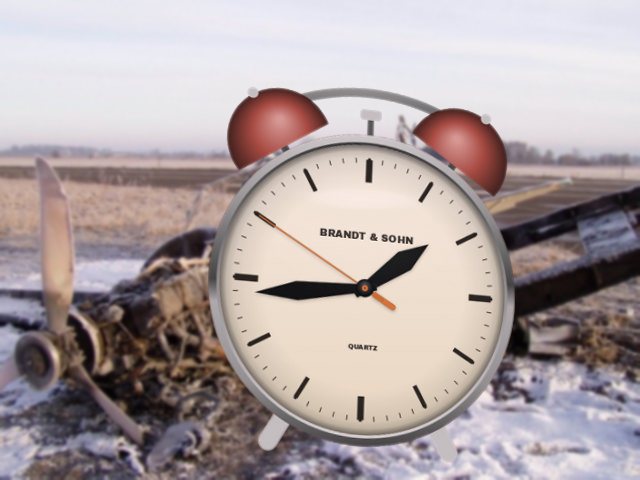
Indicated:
1.43.50
